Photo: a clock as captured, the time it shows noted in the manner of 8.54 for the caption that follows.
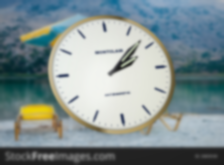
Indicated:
2.08
